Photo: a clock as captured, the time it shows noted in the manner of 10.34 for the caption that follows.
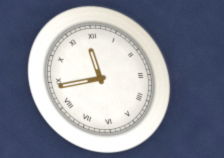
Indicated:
11.44
